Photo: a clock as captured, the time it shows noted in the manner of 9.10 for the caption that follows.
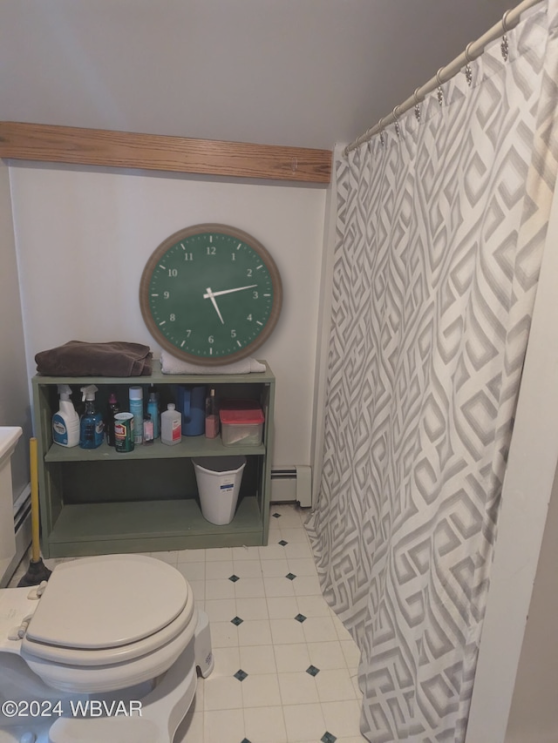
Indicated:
5.13
